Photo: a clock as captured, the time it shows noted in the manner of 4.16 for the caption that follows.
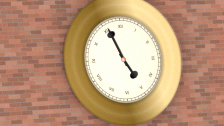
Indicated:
4.56
